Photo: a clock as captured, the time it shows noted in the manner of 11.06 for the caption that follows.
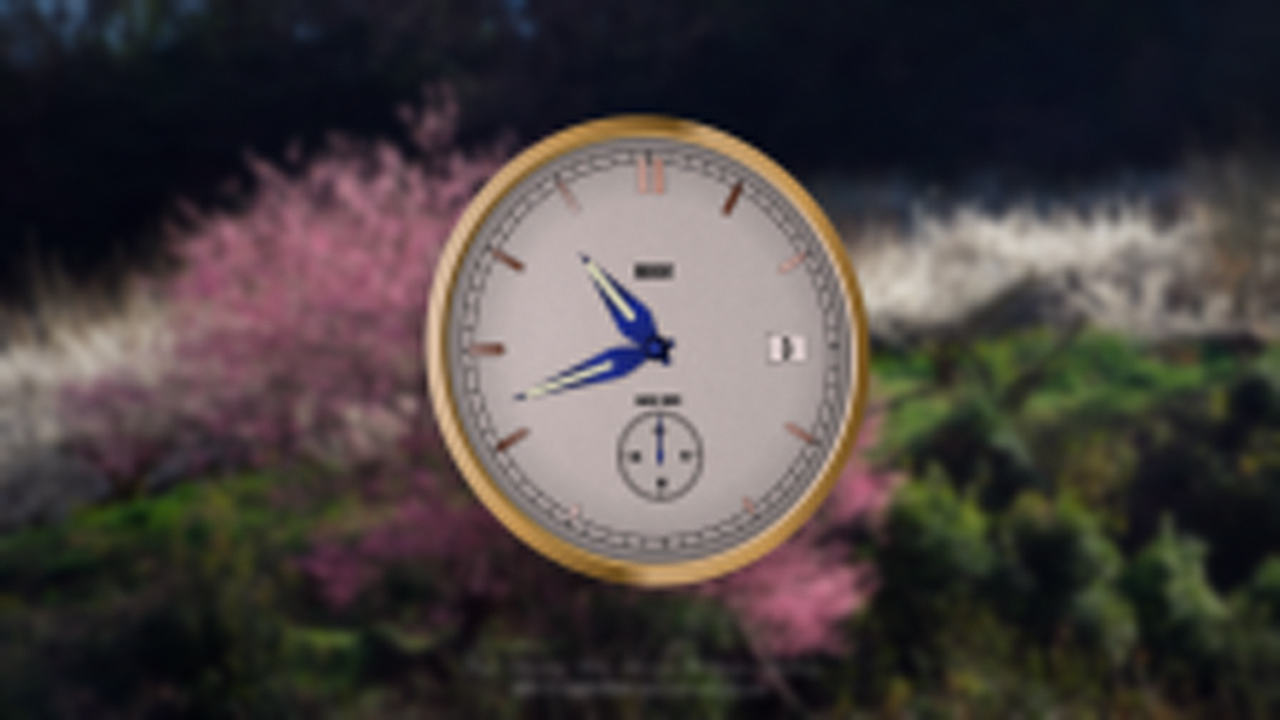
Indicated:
10.42
